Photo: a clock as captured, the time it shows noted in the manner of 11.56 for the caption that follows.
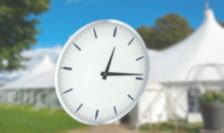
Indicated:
12.14
